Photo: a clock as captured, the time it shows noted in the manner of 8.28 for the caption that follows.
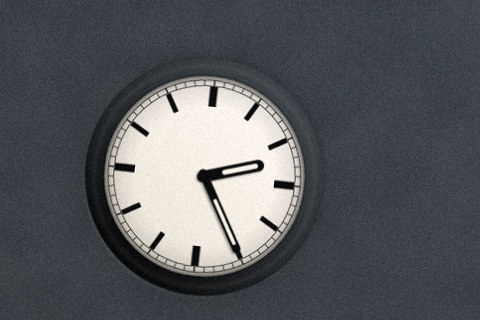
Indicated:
2.25
